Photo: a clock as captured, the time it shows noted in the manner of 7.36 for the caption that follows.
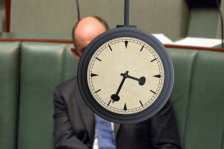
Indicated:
3.34
